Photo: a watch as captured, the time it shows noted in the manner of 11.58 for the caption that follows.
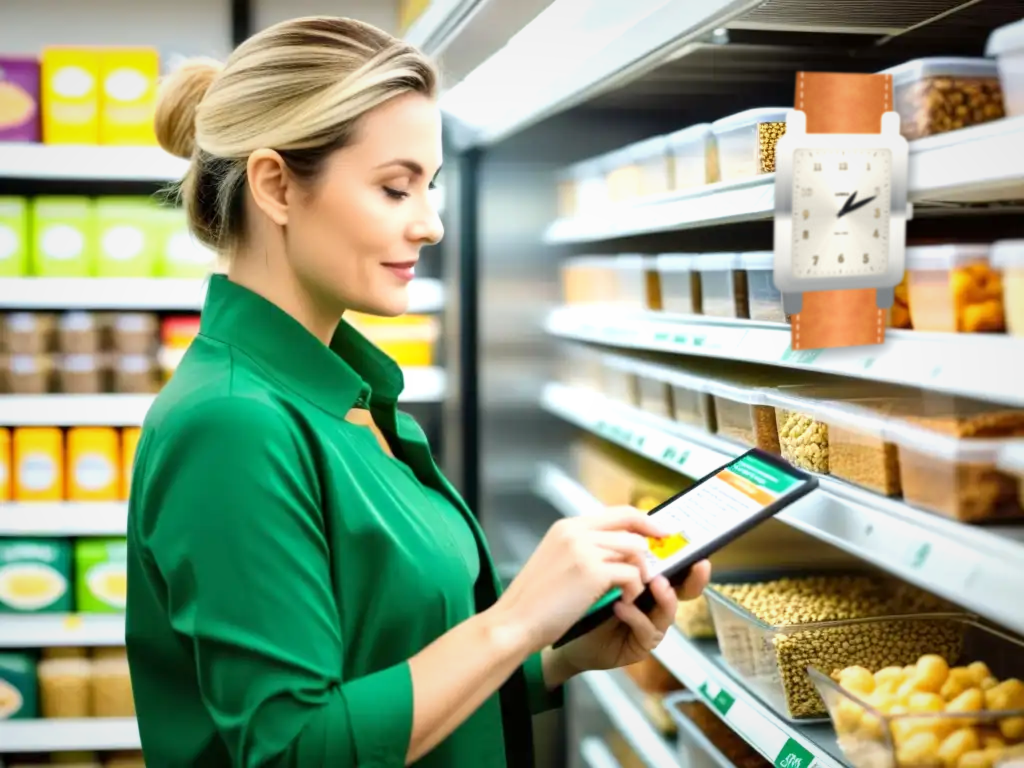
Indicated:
1.11
